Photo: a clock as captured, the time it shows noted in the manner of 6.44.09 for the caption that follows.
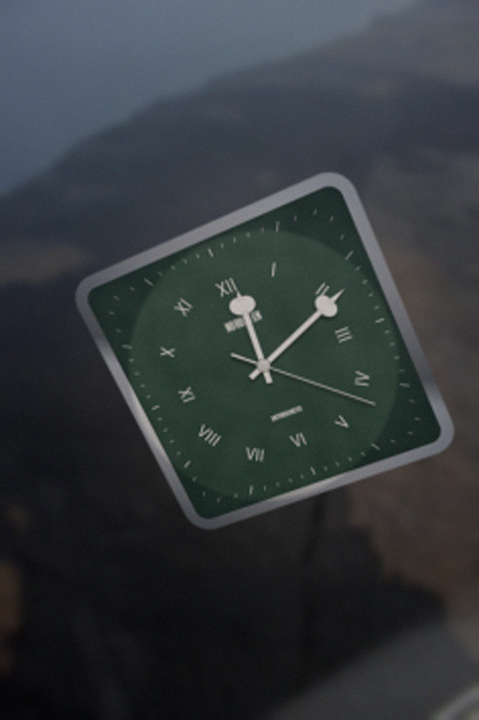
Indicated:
12.11.22
